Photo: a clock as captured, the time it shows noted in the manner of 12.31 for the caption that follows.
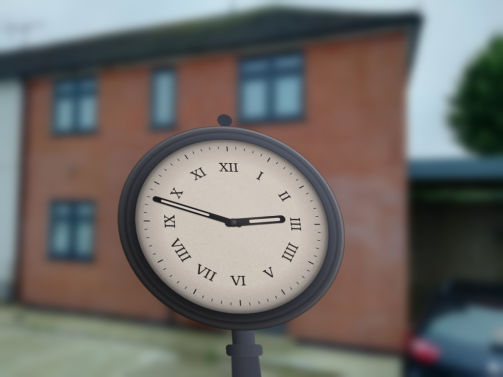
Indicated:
2.48
